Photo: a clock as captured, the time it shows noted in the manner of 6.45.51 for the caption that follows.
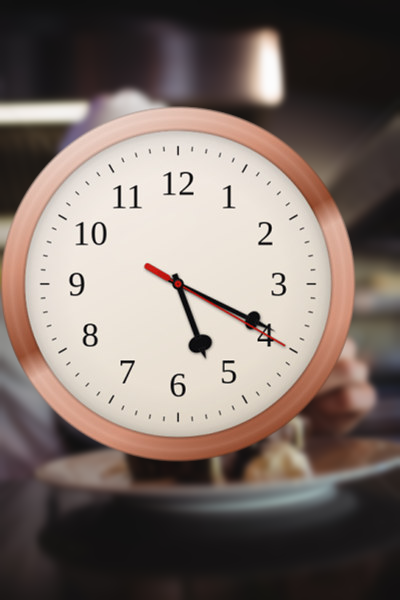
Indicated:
5.19.20
